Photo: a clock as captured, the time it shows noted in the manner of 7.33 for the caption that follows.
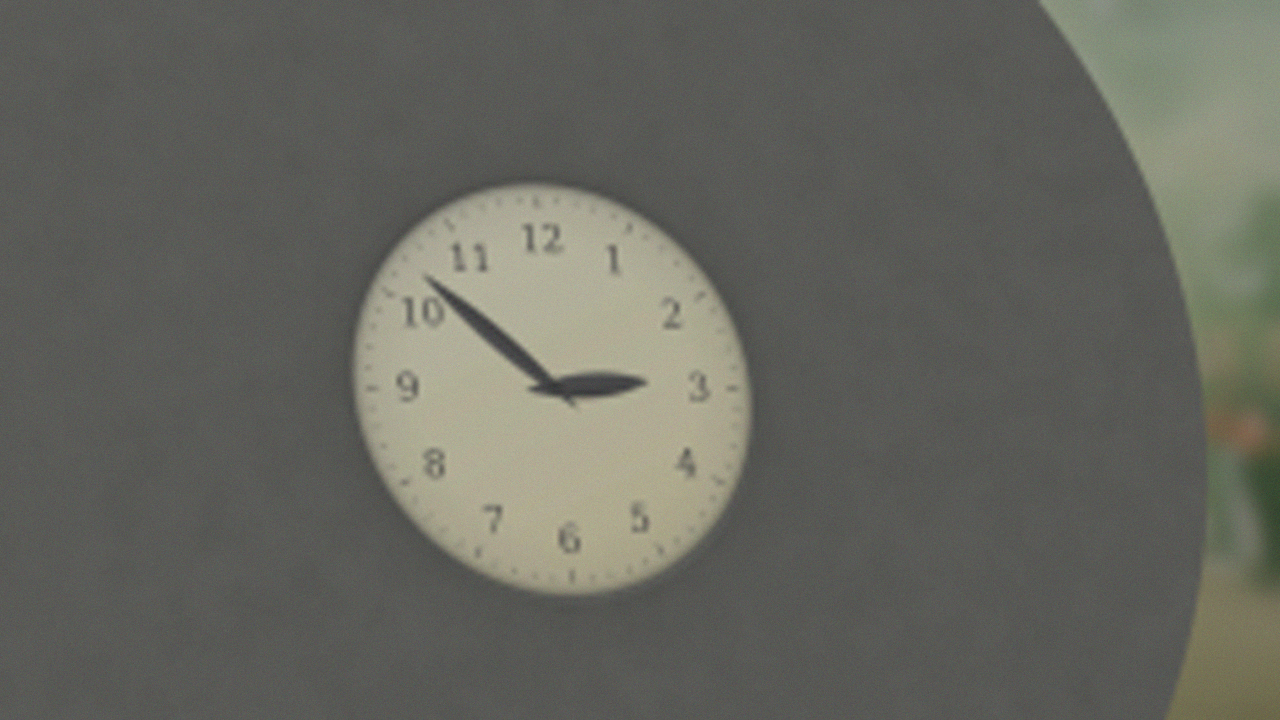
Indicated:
2.52
